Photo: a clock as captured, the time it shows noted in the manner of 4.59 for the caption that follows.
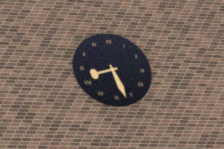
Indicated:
8.27
